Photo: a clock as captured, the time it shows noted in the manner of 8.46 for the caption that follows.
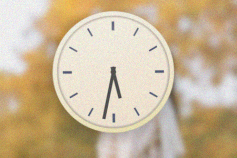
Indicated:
5.32
